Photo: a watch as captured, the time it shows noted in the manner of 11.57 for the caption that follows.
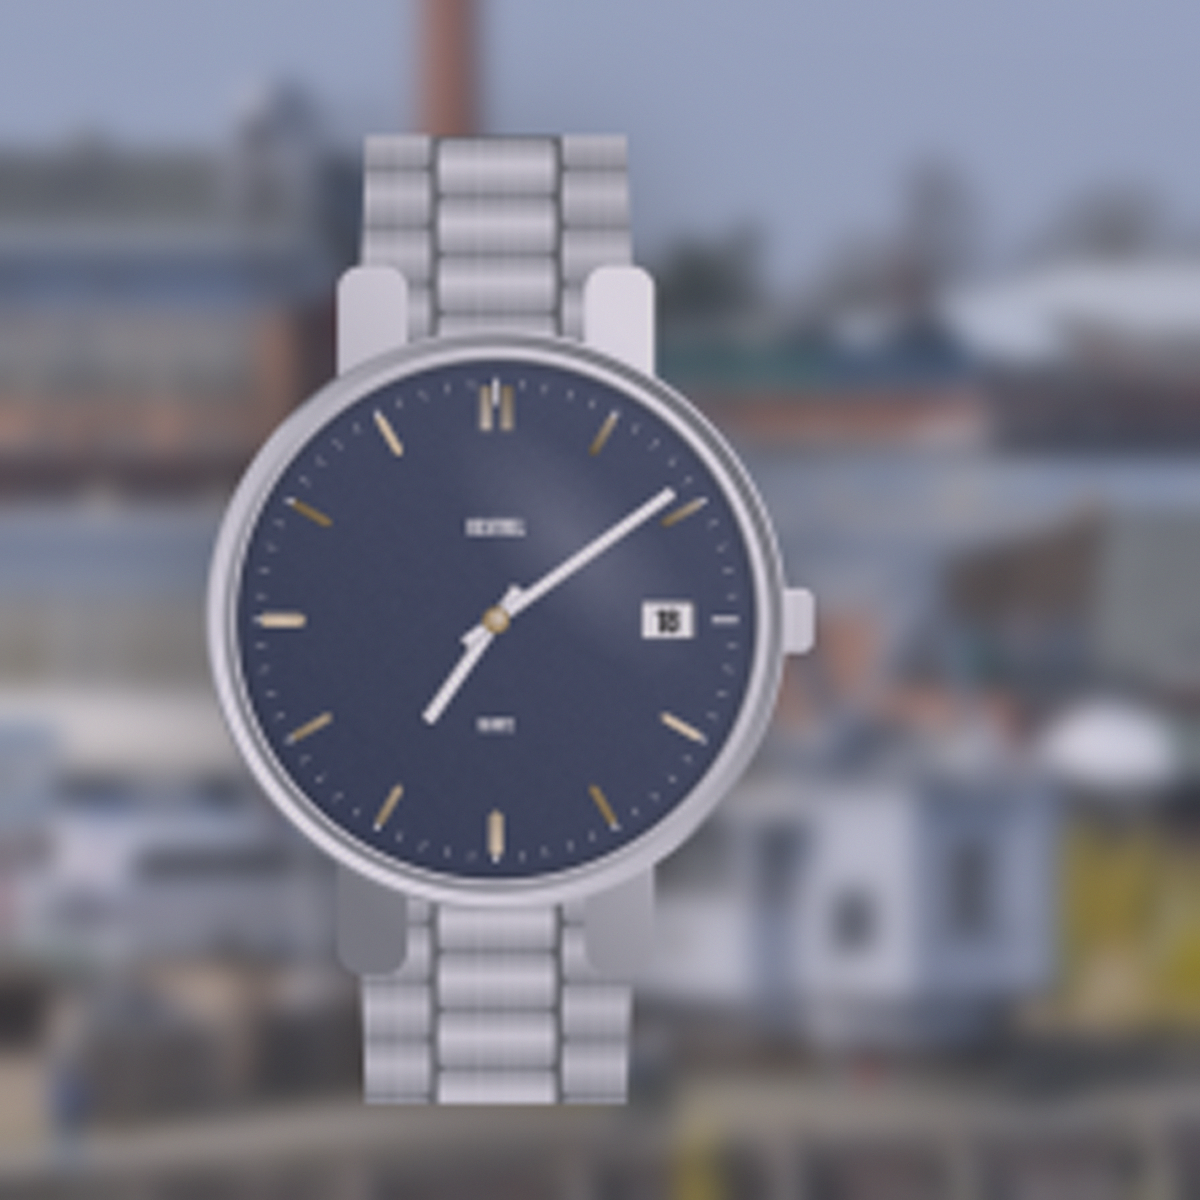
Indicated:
7.09
